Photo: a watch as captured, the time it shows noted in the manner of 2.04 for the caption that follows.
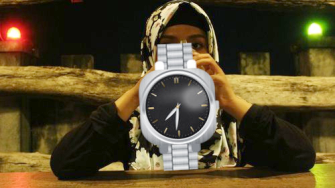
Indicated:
7.31
